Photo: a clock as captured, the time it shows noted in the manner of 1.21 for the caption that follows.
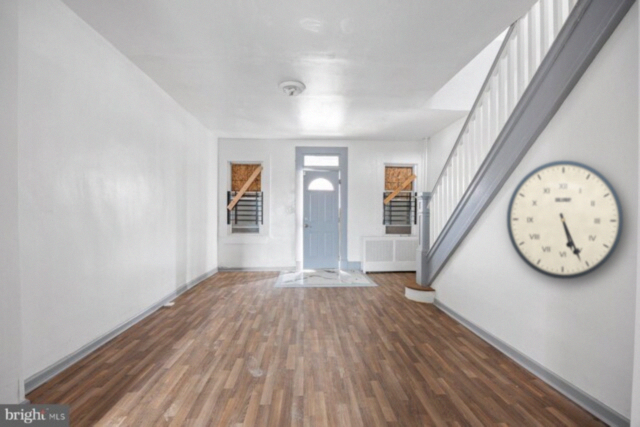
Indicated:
5.26
